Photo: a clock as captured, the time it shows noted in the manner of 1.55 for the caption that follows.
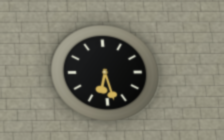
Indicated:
6.28
